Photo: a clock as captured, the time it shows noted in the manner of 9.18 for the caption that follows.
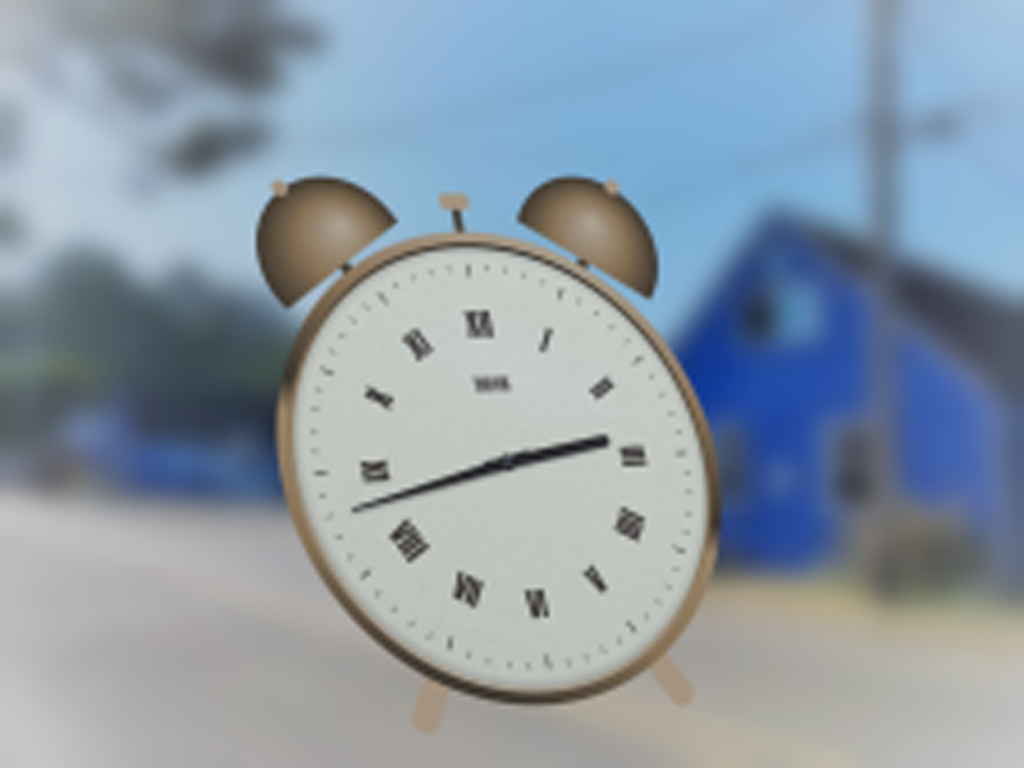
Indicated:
2.43
